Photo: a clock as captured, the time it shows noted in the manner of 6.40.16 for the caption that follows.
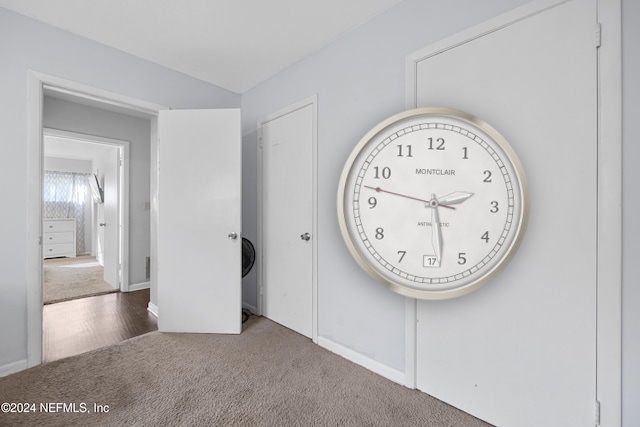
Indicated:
2.28.47
